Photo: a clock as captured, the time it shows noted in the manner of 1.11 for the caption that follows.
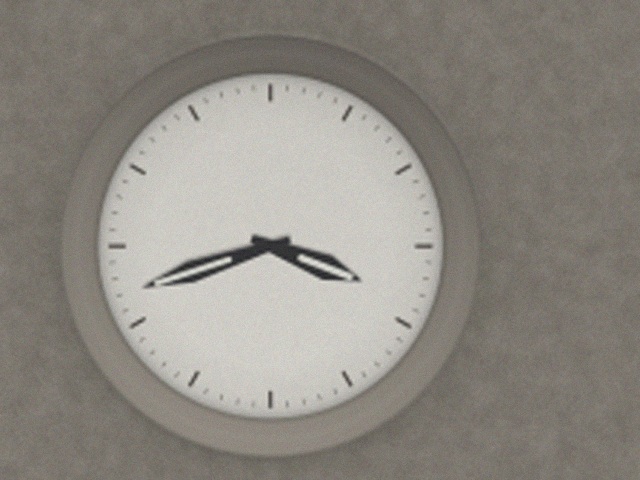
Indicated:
3.42
